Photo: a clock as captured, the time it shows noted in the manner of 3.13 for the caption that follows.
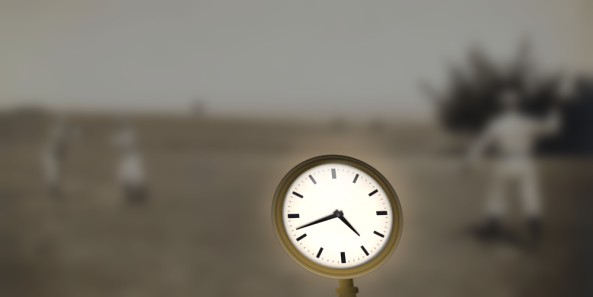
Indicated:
4.42
